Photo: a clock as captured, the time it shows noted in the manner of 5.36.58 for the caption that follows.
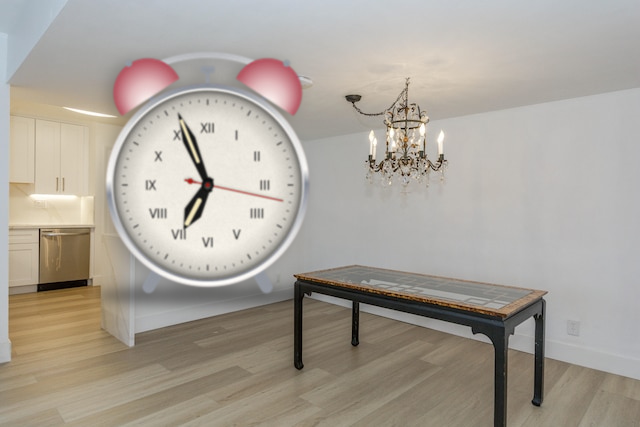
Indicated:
6.56.17
